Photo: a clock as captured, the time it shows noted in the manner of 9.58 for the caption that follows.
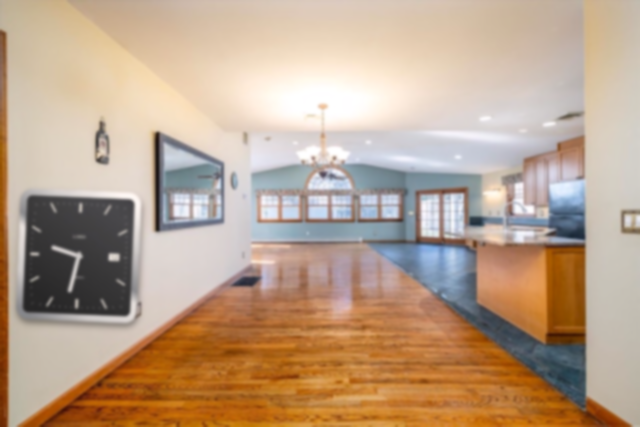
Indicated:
9.32
